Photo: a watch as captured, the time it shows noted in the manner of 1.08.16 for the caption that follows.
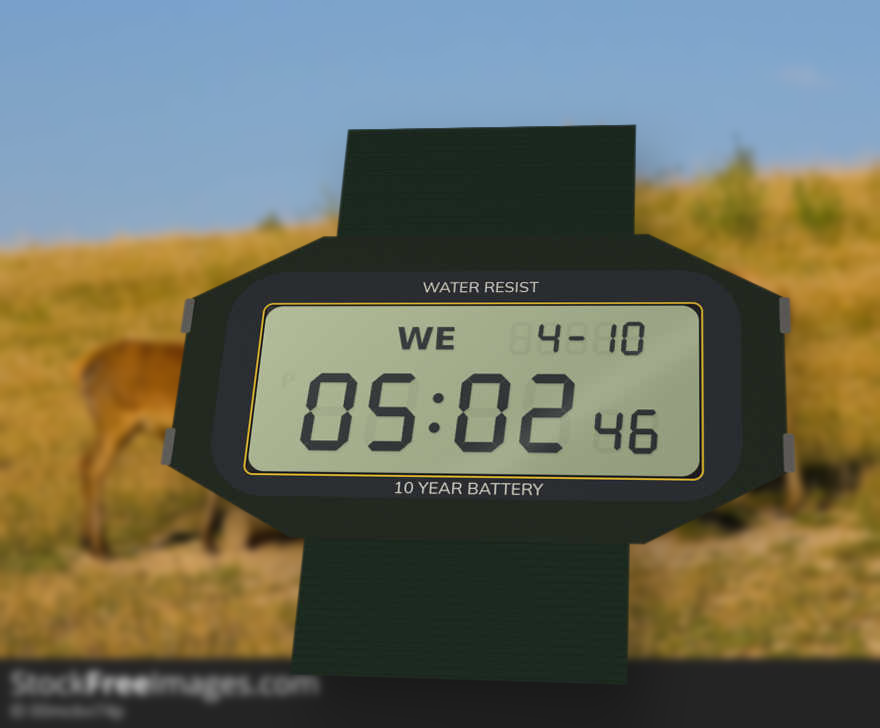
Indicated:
5.02.46
